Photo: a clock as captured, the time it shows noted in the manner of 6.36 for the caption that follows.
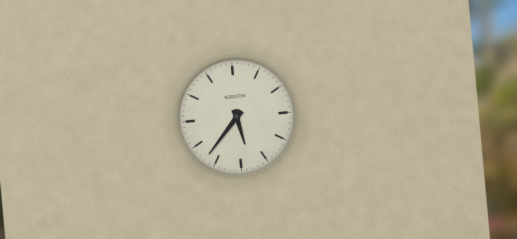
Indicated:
5.37
